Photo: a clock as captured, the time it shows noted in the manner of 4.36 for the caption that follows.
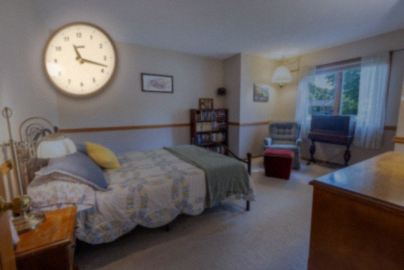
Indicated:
11.18
